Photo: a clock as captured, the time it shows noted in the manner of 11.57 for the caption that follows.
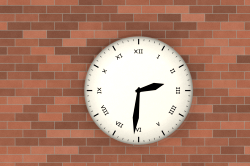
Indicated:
2.31
